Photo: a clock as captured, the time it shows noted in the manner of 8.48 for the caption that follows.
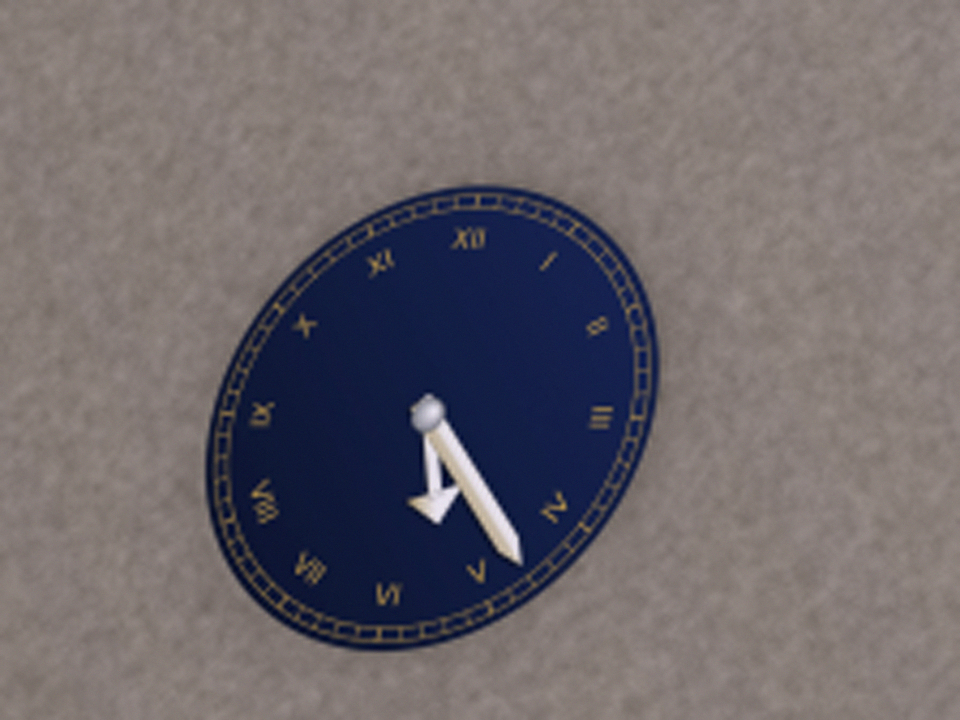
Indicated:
5.23
